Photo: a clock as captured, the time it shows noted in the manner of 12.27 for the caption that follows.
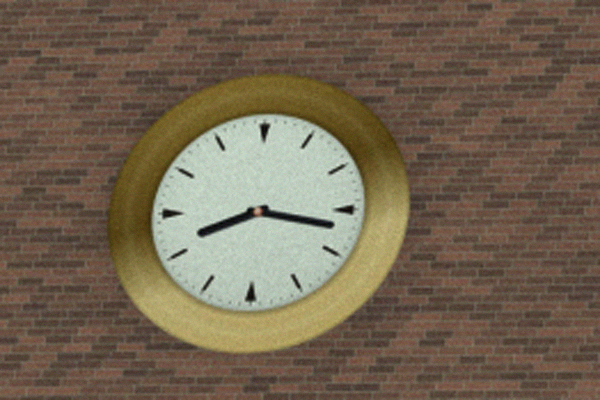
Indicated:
8.17
